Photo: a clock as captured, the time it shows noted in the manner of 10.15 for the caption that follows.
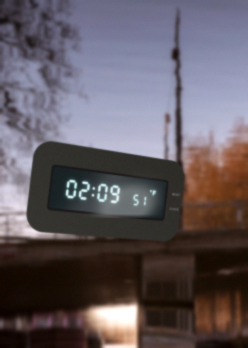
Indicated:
2.09
